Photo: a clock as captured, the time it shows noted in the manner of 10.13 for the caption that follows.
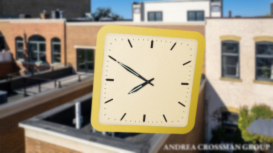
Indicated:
7.50
